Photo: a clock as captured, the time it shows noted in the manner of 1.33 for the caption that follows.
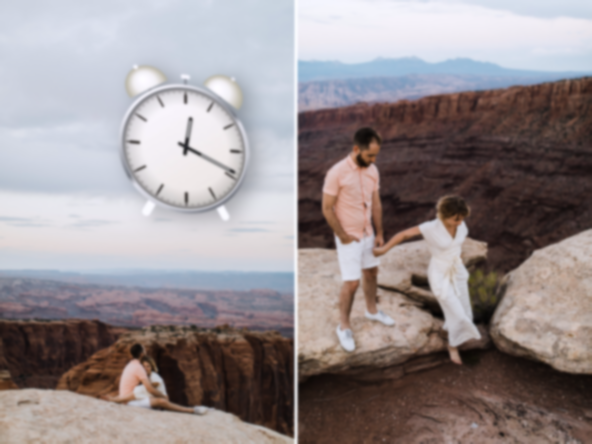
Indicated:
12.19
